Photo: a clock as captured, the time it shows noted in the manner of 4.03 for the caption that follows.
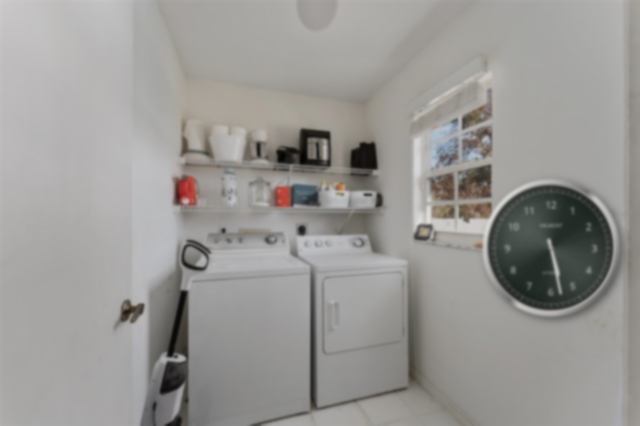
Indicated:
5.28
